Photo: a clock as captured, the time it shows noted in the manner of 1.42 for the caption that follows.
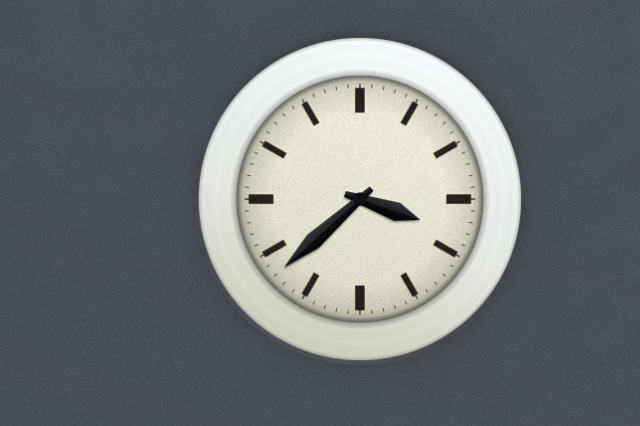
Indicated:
3.38
